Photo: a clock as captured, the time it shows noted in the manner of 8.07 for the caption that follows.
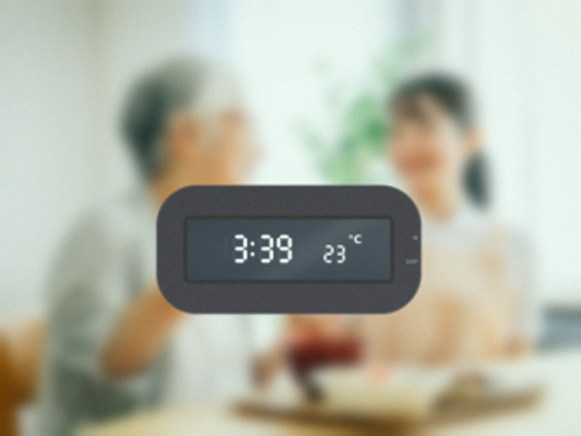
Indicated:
3.39
